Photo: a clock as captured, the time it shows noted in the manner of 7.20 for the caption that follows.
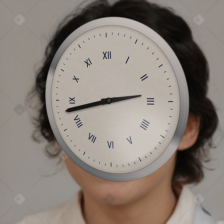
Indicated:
2.43
